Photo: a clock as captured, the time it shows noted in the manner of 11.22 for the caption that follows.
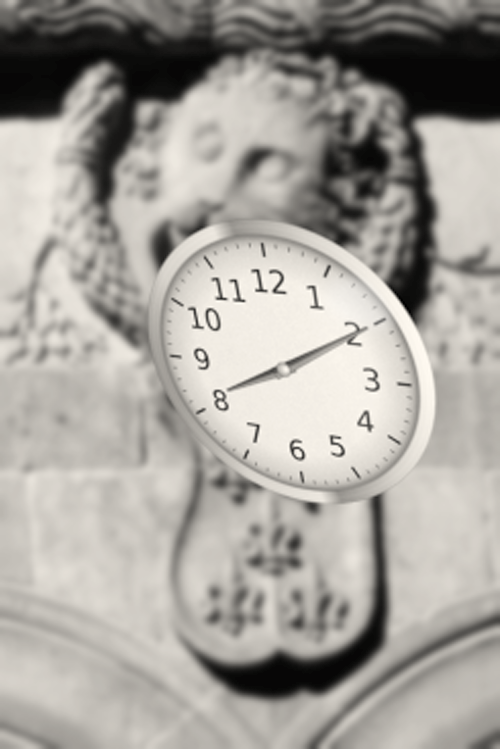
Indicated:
8.10
